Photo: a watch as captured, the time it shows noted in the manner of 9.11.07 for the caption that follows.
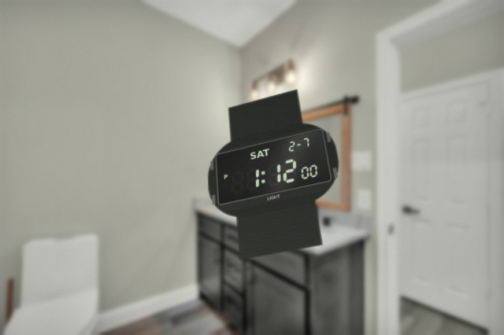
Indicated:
1.12.00
